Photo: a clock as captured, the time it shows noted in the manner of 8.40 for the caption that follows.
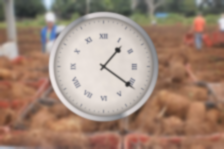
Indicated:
1.21
